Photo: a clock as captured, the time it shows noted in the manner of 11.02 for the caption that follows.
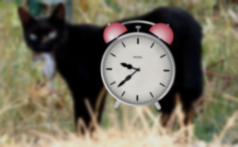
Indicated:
9.38
